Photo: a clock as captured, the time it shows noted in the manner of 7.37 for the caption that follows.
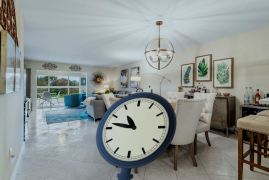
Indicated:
10.47
